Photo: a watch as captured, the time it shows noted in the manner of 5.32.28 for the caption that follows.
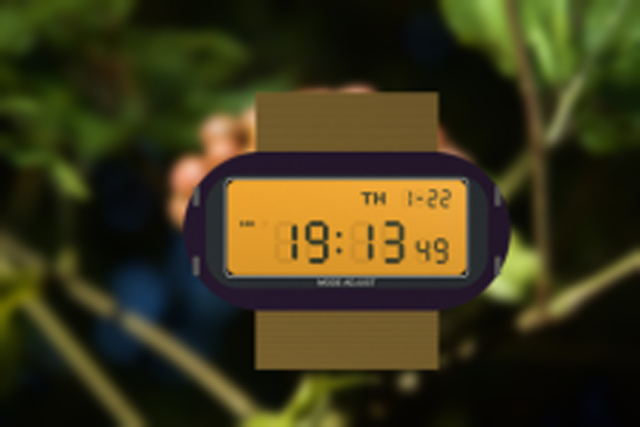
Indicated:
19.13.49
